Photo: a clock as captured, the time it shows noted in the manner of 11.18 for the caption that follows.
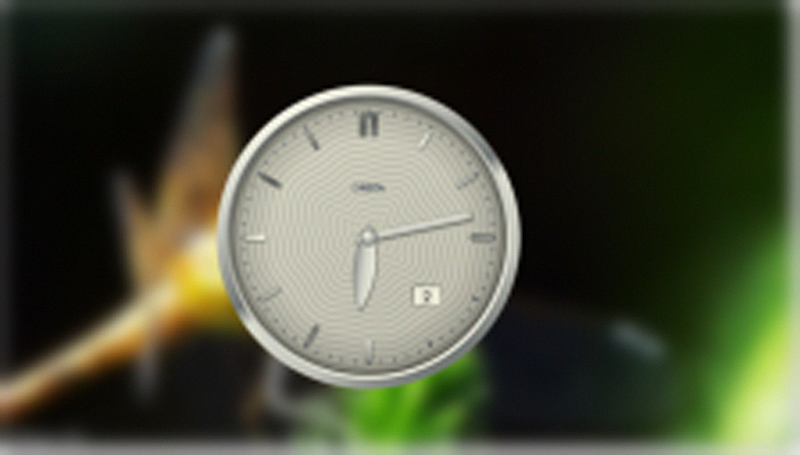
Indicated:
6.13
